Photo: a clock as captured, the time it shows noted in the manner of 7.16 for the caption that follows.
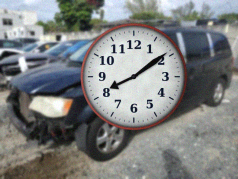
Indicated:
8.09
